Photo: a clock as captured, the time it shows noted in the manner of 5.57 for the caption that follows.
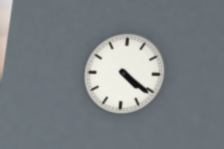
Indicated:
4.21
